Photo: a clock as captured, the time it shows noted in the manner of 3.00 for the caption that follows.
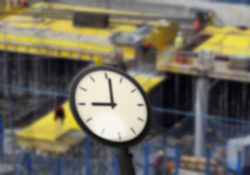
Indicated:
9.01
